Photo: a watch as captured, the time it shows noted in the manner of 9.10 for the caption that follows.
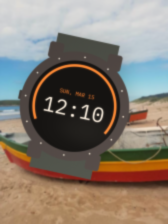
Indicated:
12.10
